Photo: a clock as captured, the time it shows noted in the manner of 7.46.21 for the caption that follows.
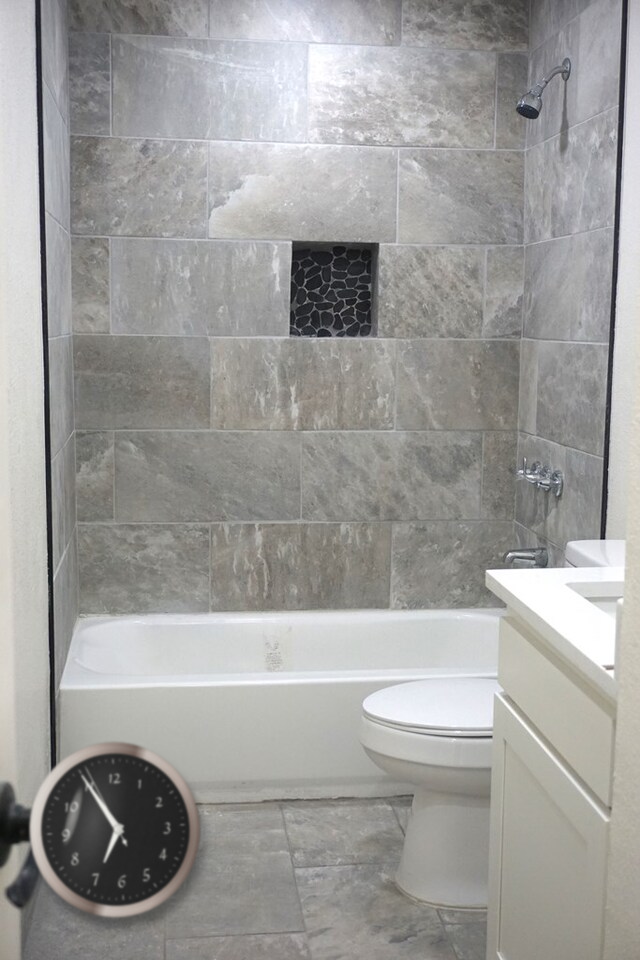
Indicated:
6.54.56
